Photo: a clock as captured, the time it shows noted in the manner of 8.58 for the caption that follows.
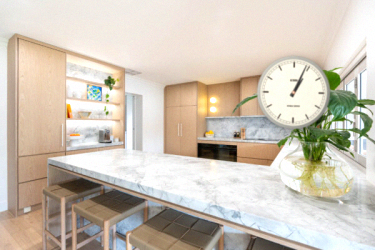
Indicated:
1.04
